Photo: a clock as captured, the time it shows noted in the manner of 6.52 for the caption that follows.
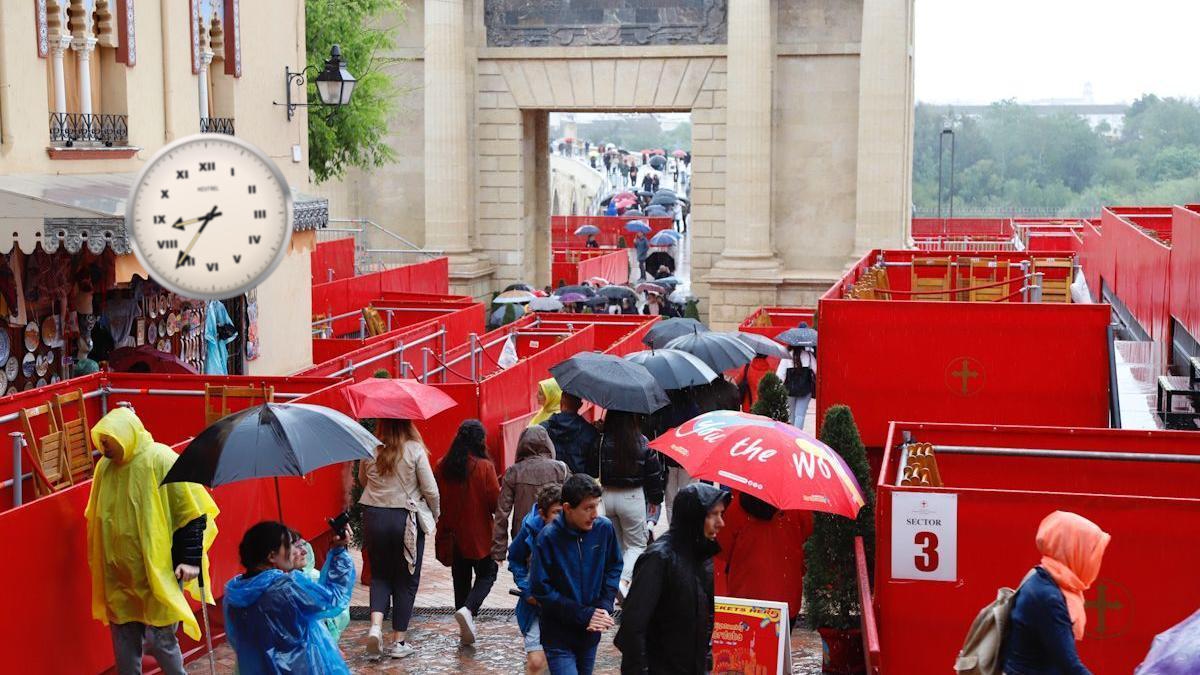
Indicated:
8.36
